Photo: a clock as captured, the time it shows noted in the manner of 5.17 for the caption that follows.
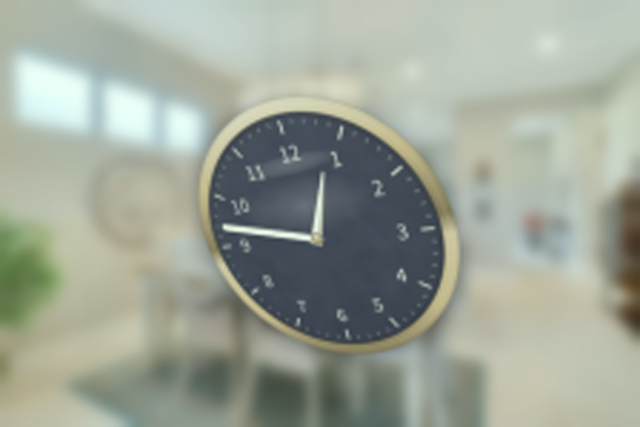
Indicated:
12.47
